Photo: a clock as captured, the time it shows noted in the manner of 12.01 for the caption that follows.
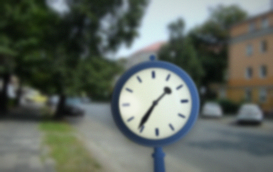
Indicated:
1.36
